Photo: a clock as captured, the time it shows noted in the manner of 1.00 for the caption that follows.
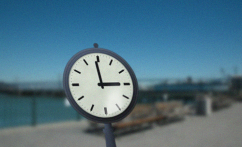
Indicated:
2.59
